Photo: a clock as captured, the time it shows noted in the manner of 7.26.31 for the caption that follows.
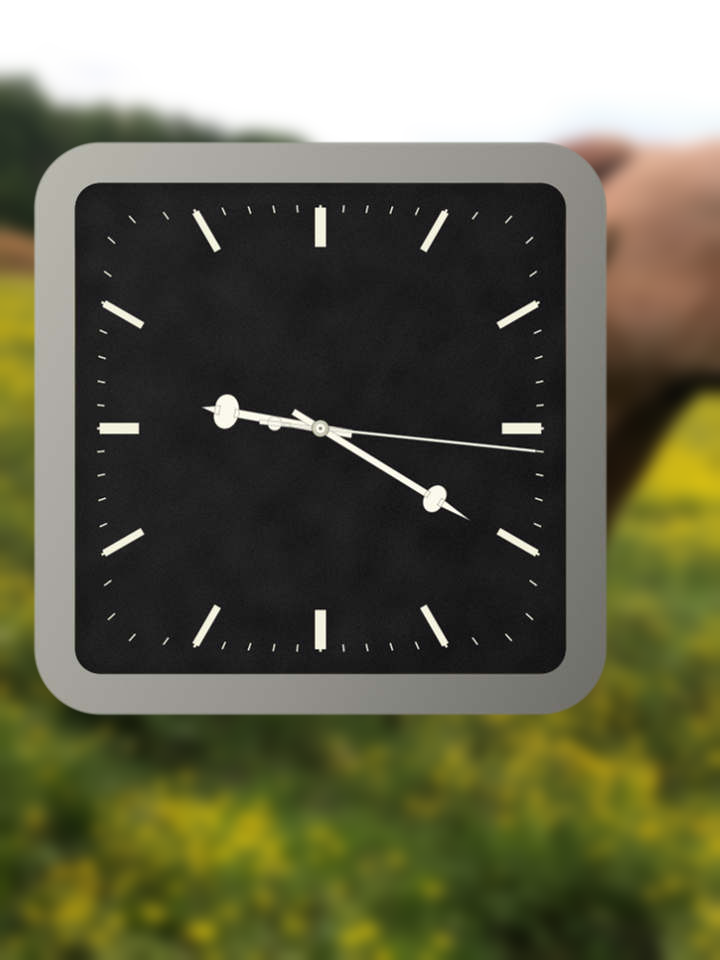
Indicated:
9.20.16
